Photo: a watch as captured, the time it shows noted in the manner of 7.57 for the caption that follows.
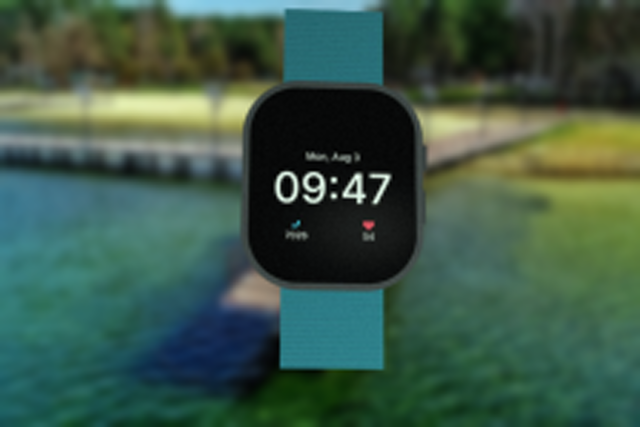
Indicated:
9.47
